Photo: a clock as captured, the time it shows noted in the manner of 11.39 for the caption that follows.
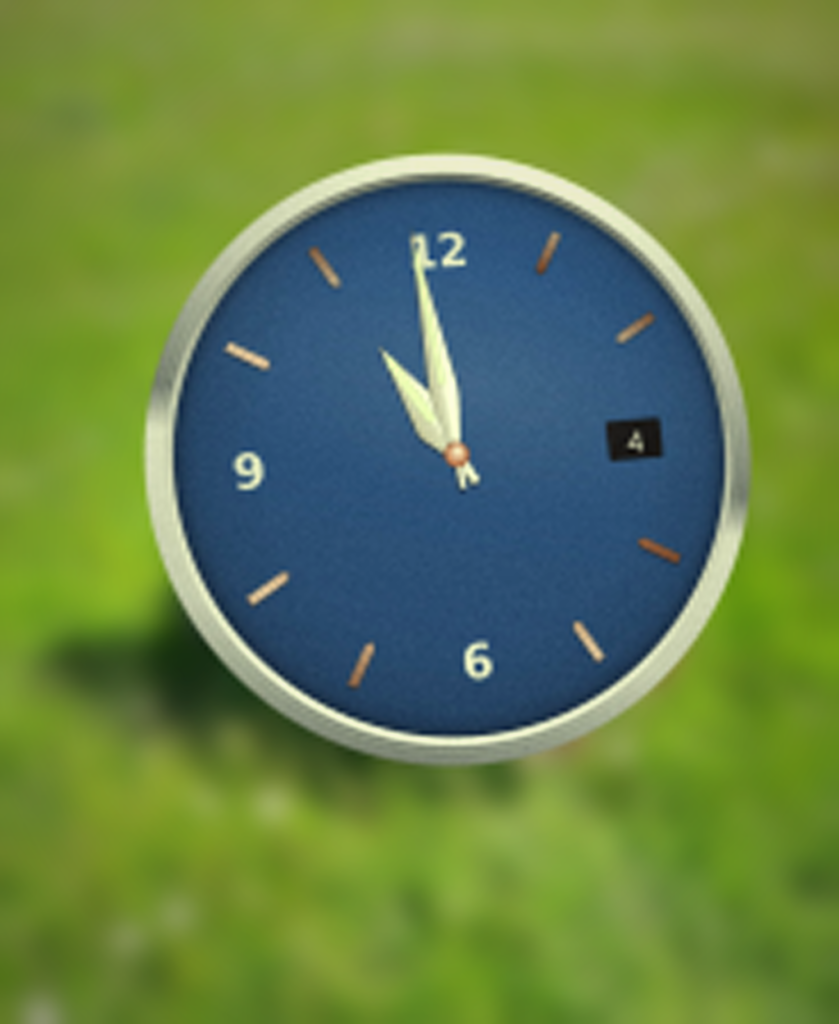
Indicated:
10.59
